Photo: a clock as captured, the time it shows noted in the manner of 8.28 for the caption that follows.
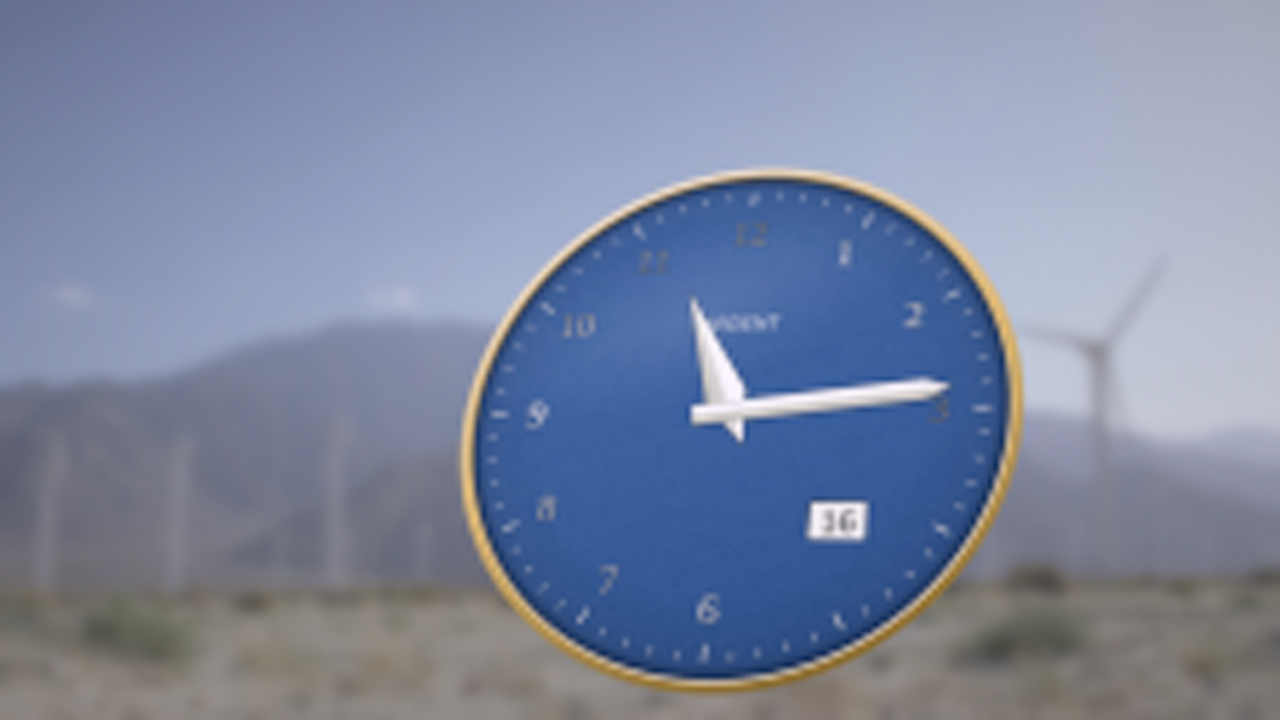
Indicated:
11.14
